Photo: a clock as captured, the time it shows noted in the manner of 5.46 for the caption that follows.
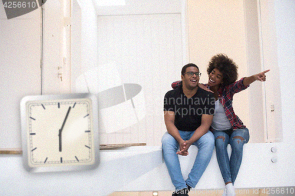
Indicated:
6.04
